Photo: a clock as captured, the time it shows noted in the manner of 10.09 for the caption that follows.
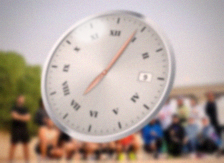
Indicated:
7.04
